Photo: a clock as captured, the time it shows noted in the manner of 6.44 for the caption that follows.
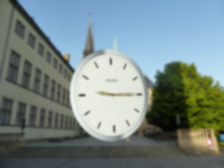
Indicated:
9.15
